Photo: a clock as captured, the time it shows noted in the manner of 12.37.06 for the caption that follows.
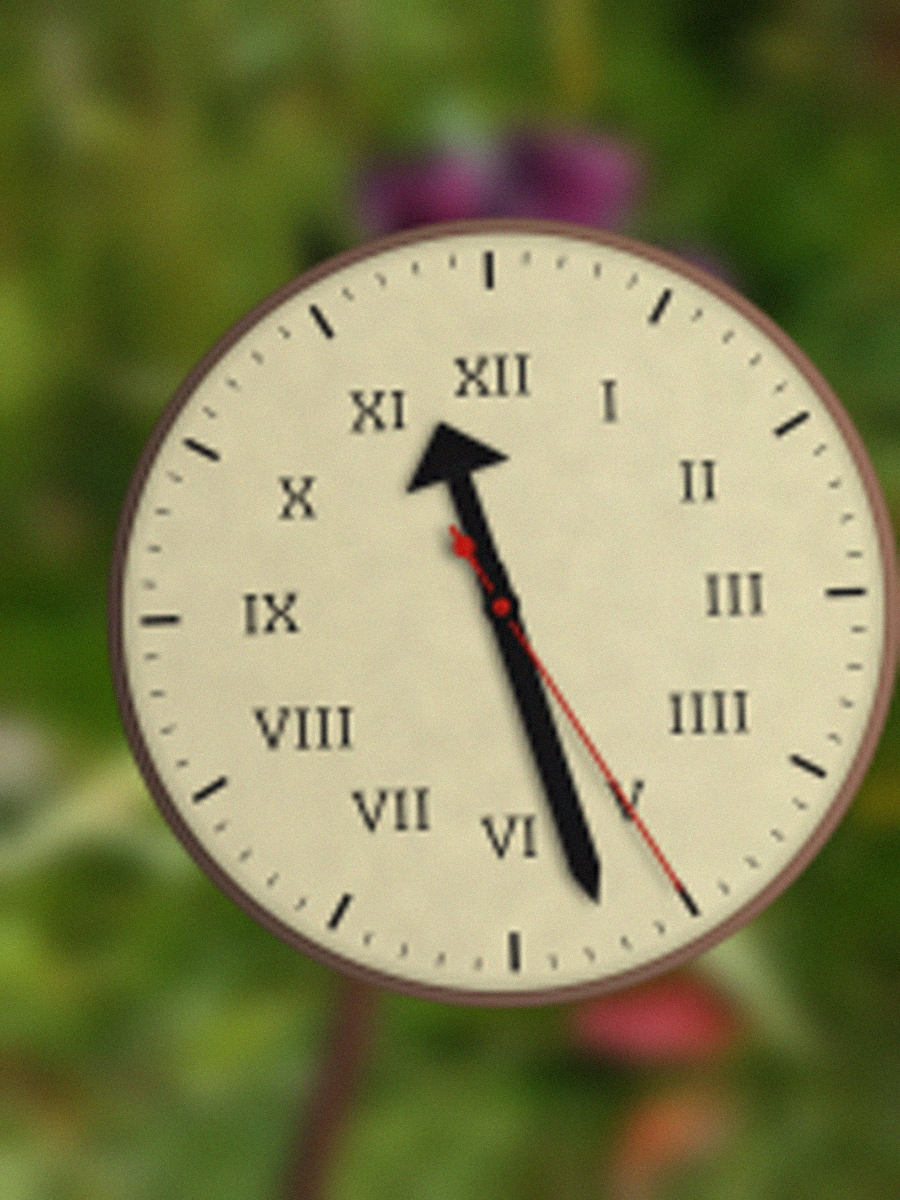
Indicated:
11.27.25
